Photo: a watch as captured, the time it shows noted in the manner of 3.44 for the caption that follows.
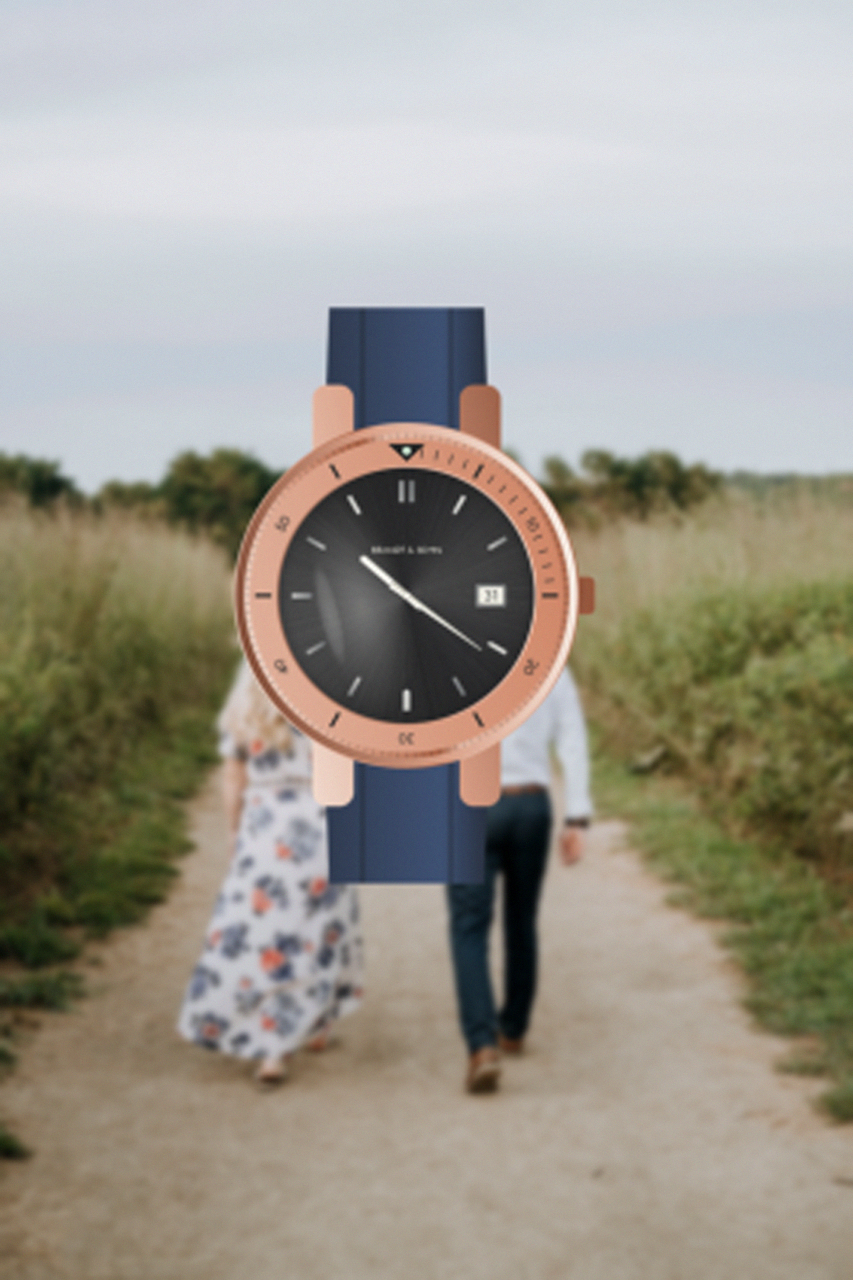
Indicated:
10.21
